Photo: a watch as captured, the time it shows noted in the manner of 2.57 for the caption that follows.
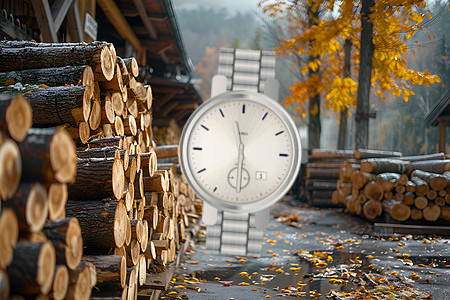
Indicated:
11.30
